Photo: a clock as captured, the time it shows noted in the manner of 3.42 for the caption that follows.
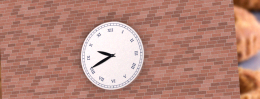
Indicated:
9.41
